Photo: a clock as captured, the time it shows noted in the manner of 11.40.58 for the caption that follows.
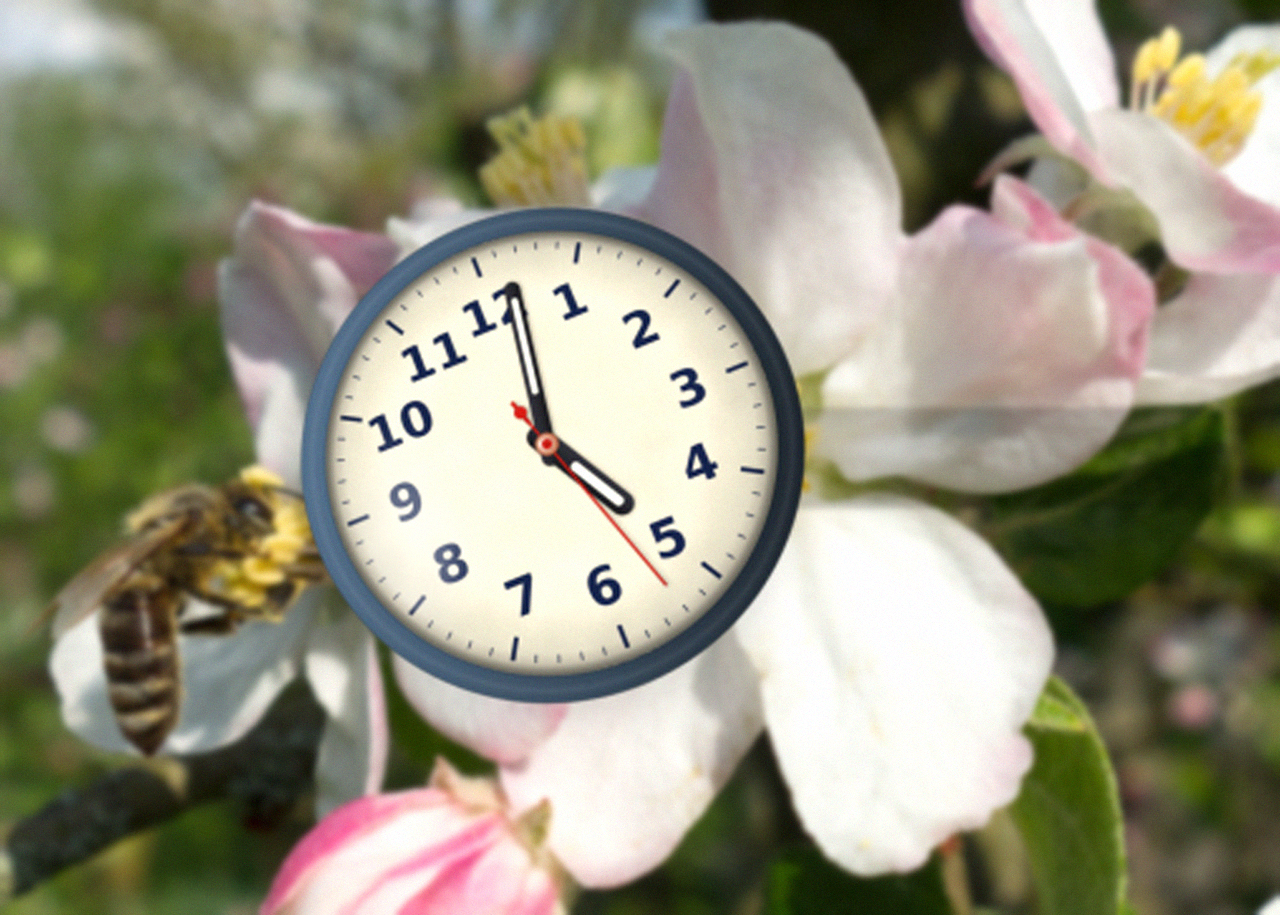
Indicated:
5.01.27
